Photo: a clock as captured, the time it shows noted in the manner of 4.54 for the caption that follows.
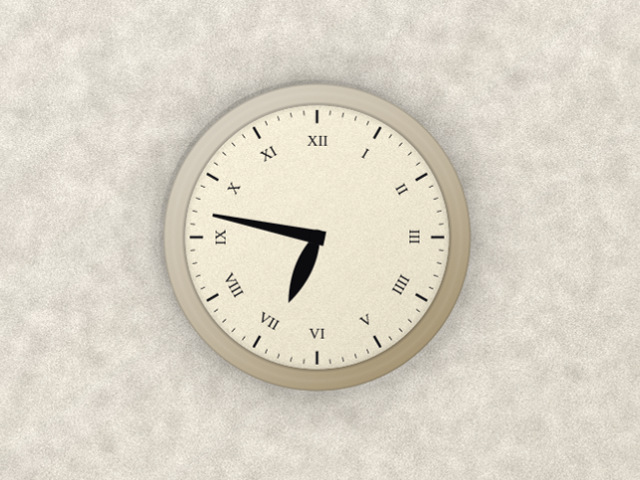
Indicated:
6.47
